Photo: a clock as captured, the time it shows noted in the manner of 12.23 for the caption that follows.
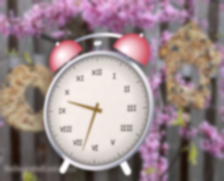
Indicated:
9.33
